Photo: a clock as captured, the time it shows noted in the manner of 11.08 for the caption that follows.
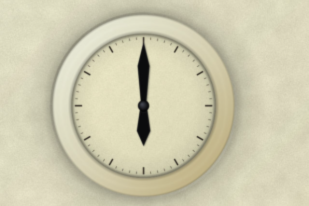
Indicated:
6.00
